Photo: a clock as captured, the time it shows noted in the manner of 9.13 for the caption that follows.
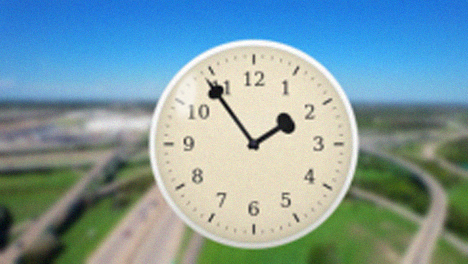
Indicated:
1.54
